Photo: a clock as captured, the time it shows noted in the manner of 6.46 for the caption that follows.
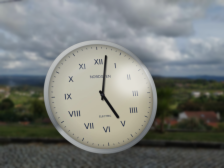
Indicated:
5.02
